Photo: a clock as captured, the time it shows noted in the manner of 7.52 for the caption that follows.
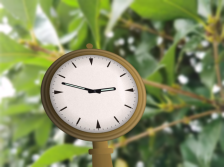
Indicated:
2.48
